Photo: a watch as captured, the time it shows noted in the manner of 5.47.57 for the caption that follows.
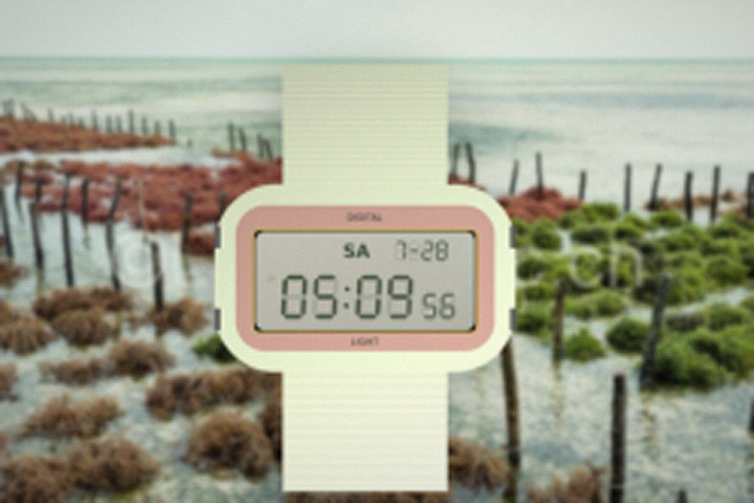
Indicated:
5.09.56
